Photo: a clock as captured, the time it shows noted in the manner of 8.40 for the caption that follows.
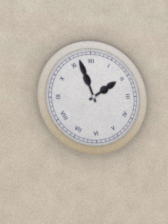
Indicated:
1.57
